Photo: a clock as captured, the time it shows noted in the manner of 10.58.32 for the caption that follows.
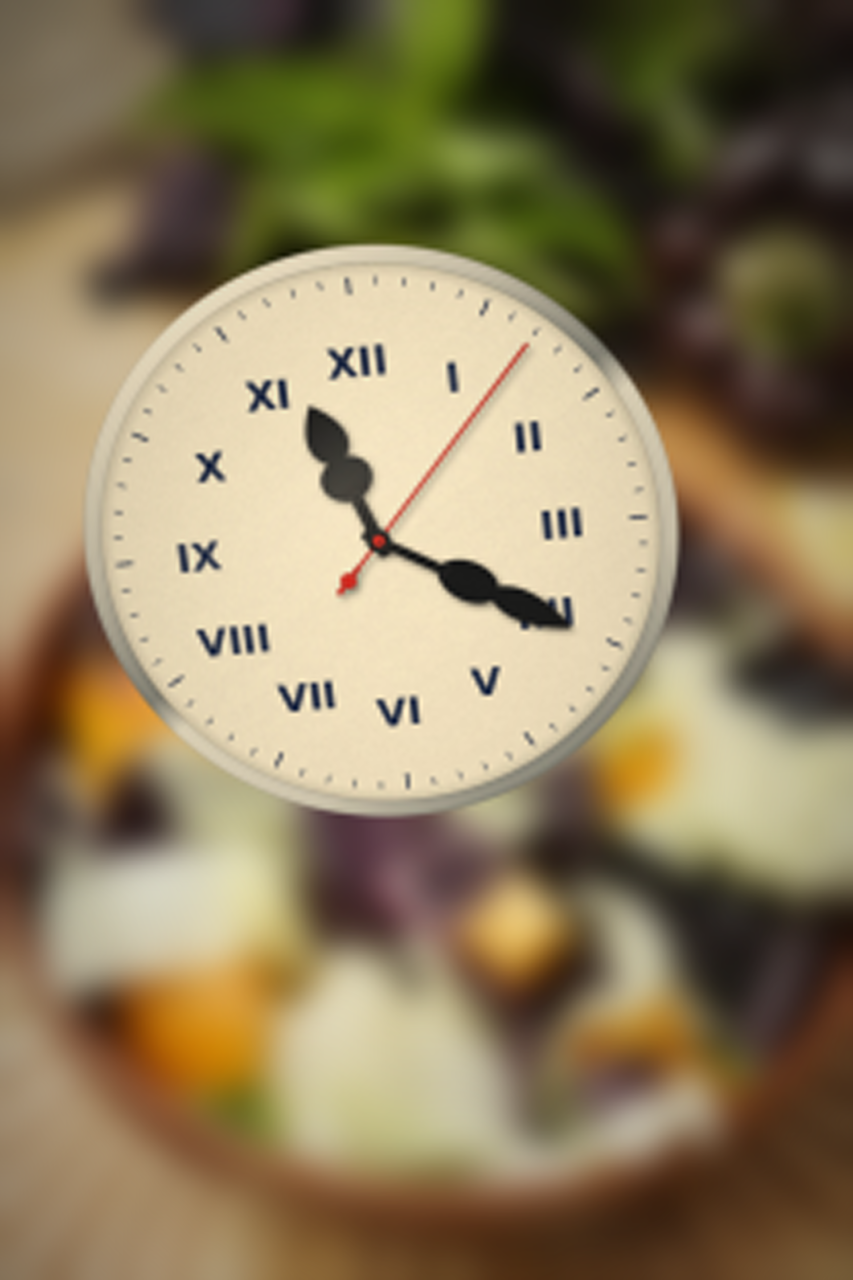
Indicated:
11.20.07
